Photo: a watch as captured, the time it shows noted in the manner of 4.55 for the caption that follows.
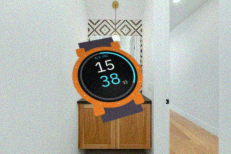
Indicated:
15.38
